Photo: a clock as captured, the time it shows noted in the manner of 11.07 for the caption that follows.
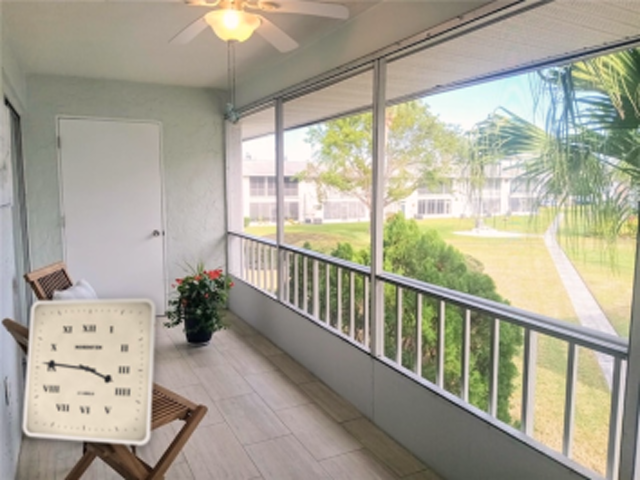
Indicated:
3.46
